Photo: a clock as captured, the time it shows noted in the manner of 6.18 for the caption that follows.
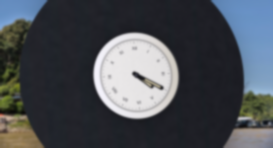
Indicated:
4.20
